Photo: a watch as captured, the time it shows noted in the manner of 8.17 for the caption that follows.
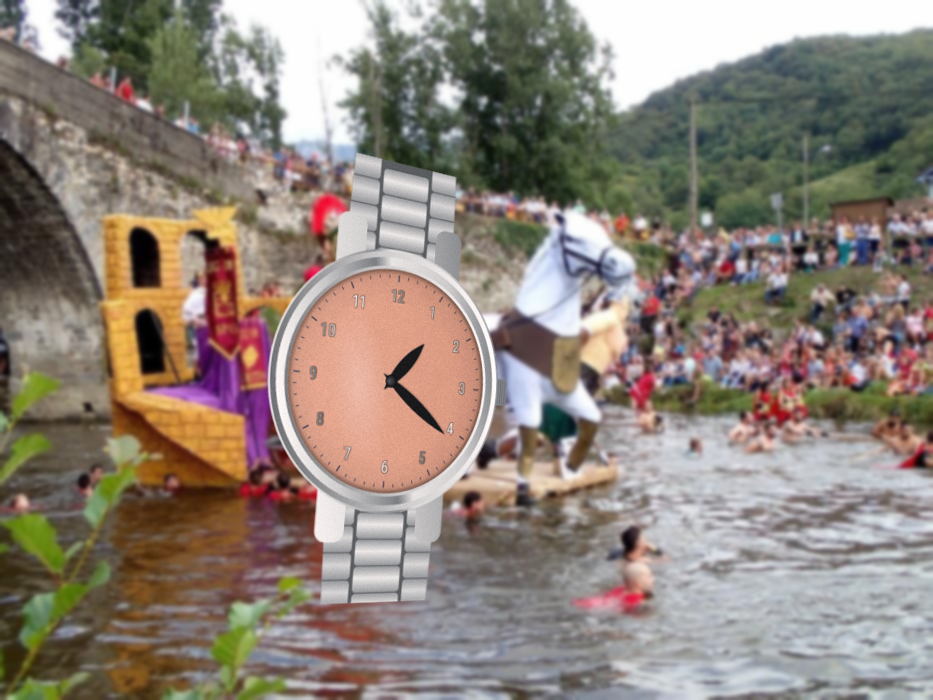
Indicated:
1.21
